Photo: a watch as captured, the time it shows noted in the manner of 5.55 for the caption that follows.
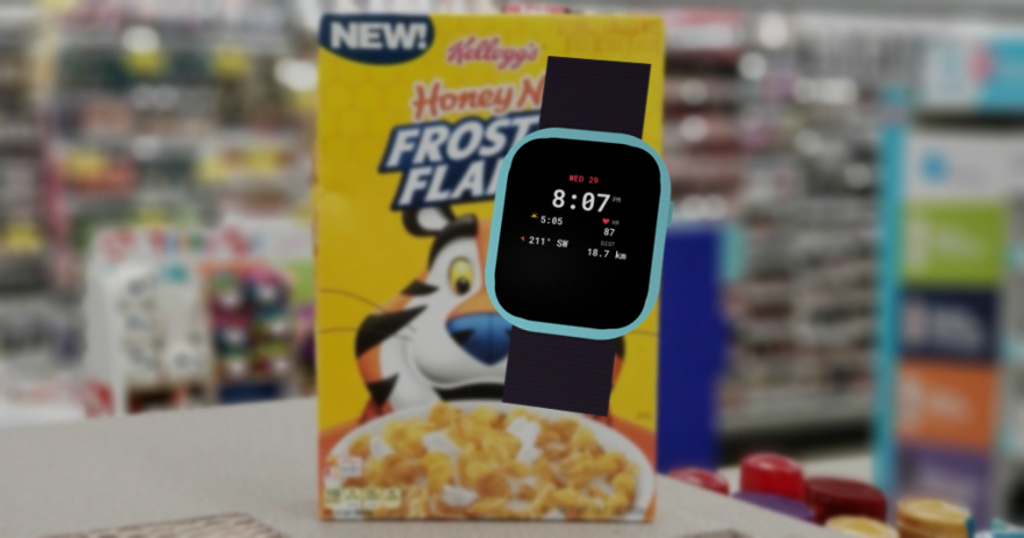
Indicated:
8.07
